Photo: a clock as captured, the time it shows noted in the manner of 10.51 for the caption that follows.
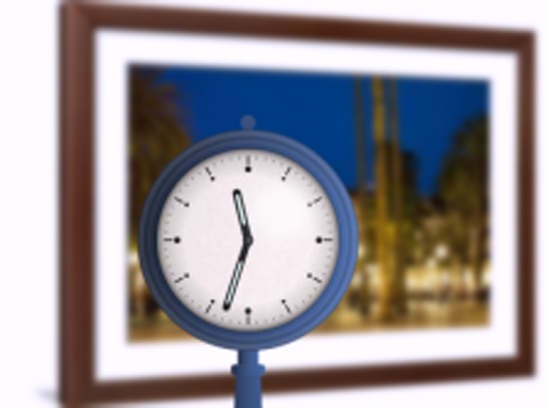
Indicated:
11.33
